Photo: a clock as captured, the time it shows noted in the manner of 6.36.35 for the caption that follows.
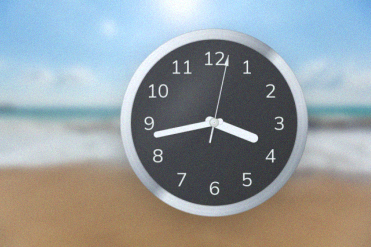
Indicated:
3.43.02
